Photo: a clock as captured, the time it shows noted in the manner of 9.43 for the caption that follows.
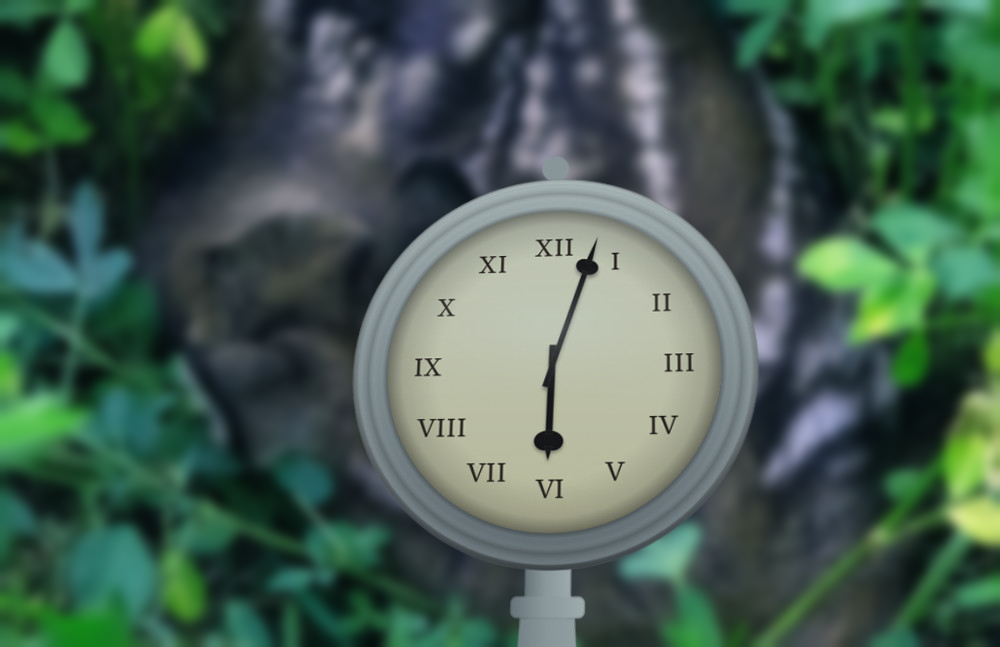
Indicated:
6.03
